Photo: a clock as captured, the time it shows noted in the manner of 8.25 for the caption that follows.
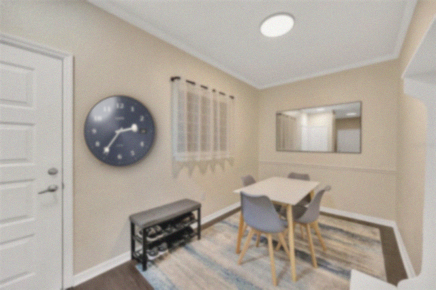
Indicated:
2.36
